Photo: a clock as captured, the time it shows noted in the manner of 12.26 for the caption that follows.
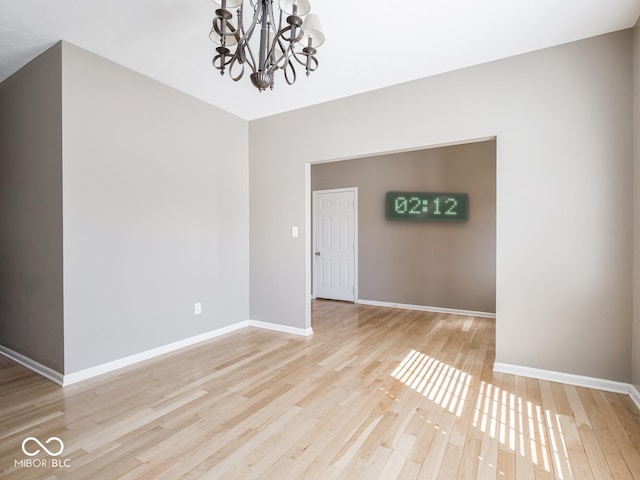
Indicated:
2.12
